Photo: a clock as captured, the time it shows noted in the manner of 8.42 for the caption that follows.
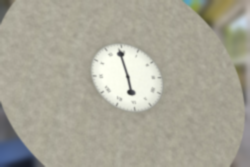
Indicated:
5.59
